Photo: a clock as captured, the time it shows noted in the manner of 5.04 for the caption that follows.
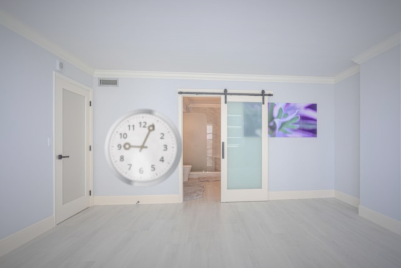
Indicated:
9.04
